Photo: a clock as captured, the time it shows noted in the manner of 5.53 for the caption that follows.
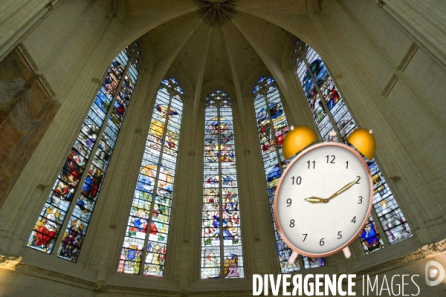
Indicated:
9.10
